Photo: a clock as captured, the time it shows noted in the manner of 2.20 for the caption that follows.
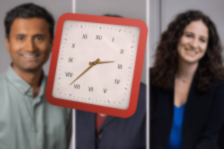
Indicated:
2.37
